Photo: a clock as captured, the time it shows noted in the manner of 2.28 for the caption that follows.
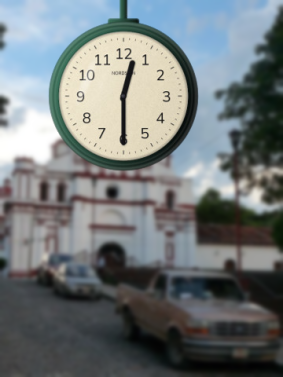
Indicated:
12.30
